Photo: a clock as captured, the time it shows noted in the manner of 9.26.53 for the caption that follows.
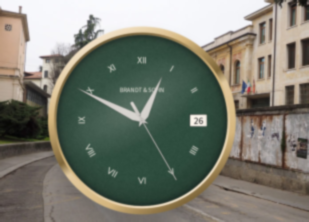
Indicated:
12.49.25
